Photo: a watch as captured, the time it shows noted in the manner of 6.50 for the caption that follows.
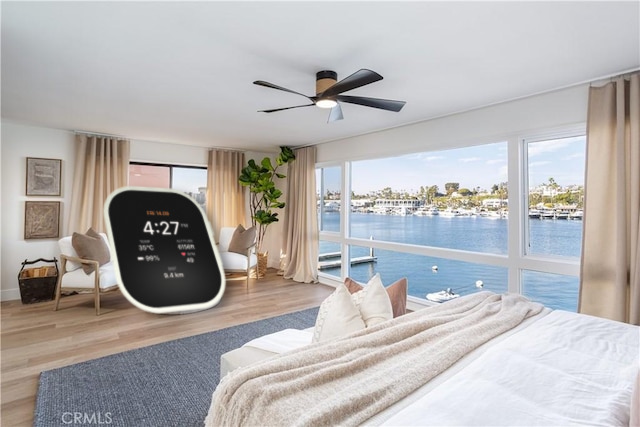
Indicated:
4.27
